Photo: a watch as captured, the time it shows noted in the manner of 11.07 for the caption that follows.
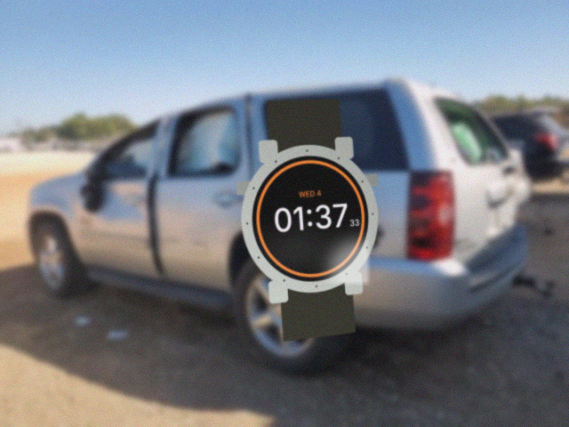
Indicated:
1.37
